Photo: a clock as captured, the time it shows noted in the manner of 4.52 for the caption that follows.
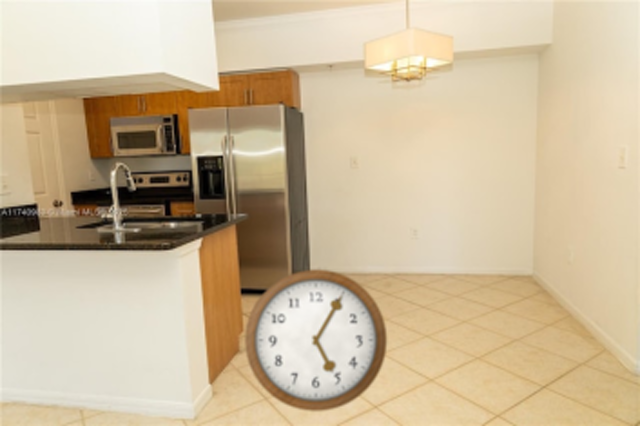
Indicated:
5.05
